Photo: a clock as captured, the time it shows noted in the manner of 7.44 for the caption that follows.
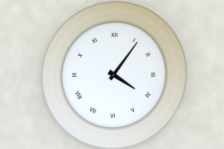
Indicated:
4.06
